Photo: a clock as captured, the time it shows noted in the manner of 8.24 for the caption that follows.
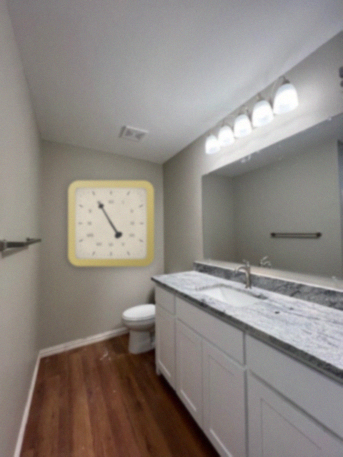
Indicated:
4.55
